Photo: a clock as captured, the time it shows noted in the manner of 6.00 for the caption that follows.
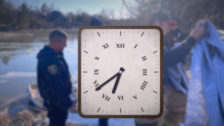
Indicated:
6.39
